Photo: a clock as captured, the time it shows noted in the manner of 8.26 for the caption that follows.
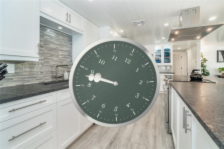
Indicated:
8.43
